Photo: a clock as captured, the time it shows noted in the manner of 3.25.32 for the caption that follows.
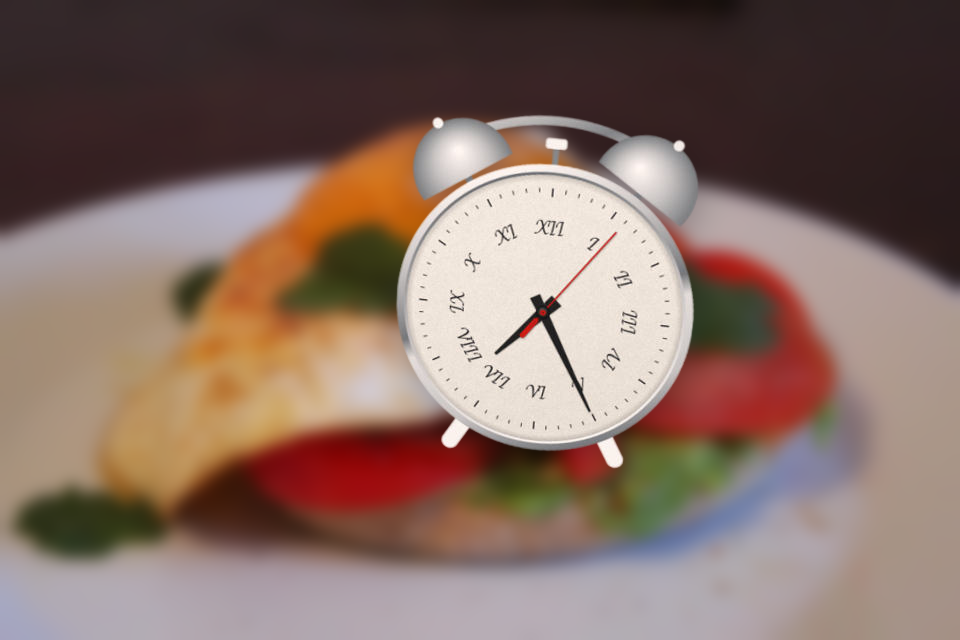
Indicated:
7.25.06
